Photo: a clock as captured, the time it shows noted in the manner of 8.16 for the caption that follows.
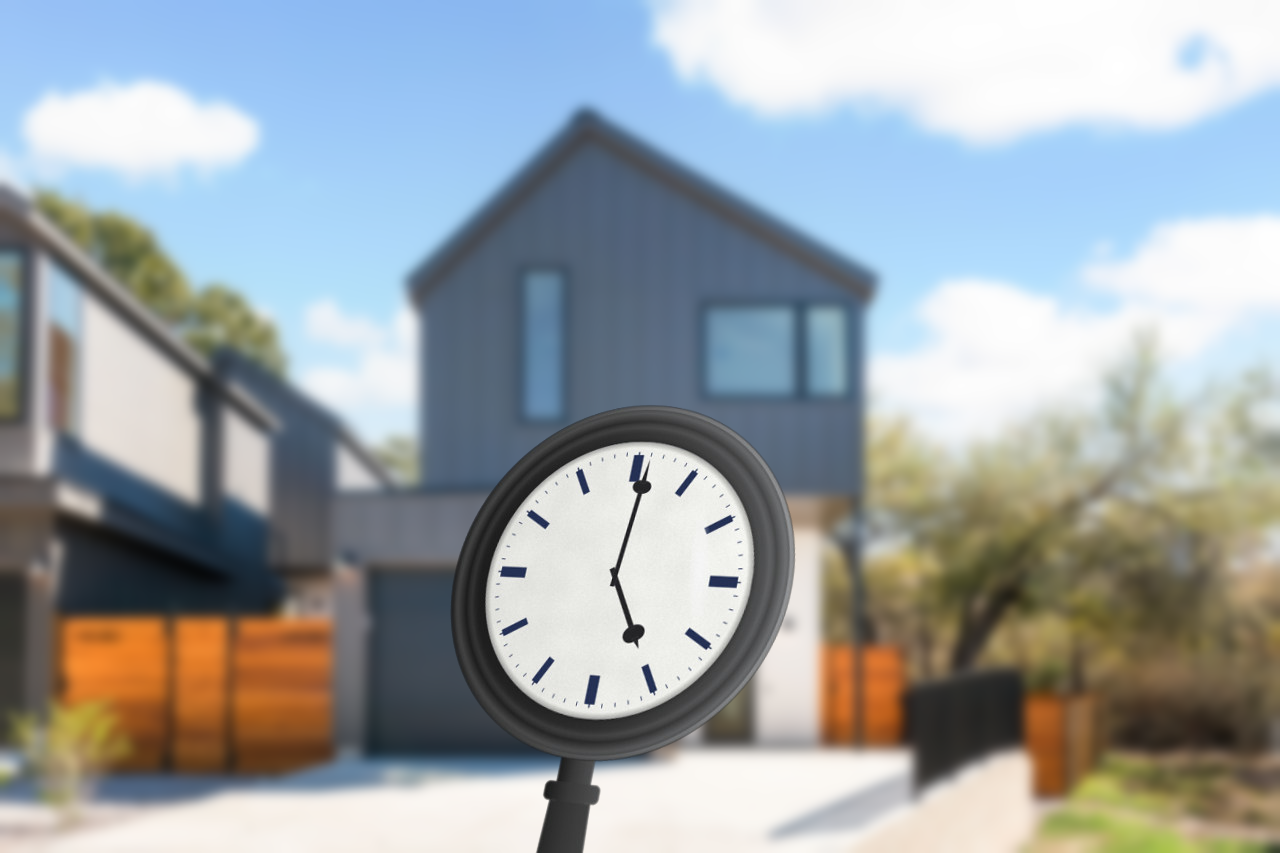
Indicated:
5.01
